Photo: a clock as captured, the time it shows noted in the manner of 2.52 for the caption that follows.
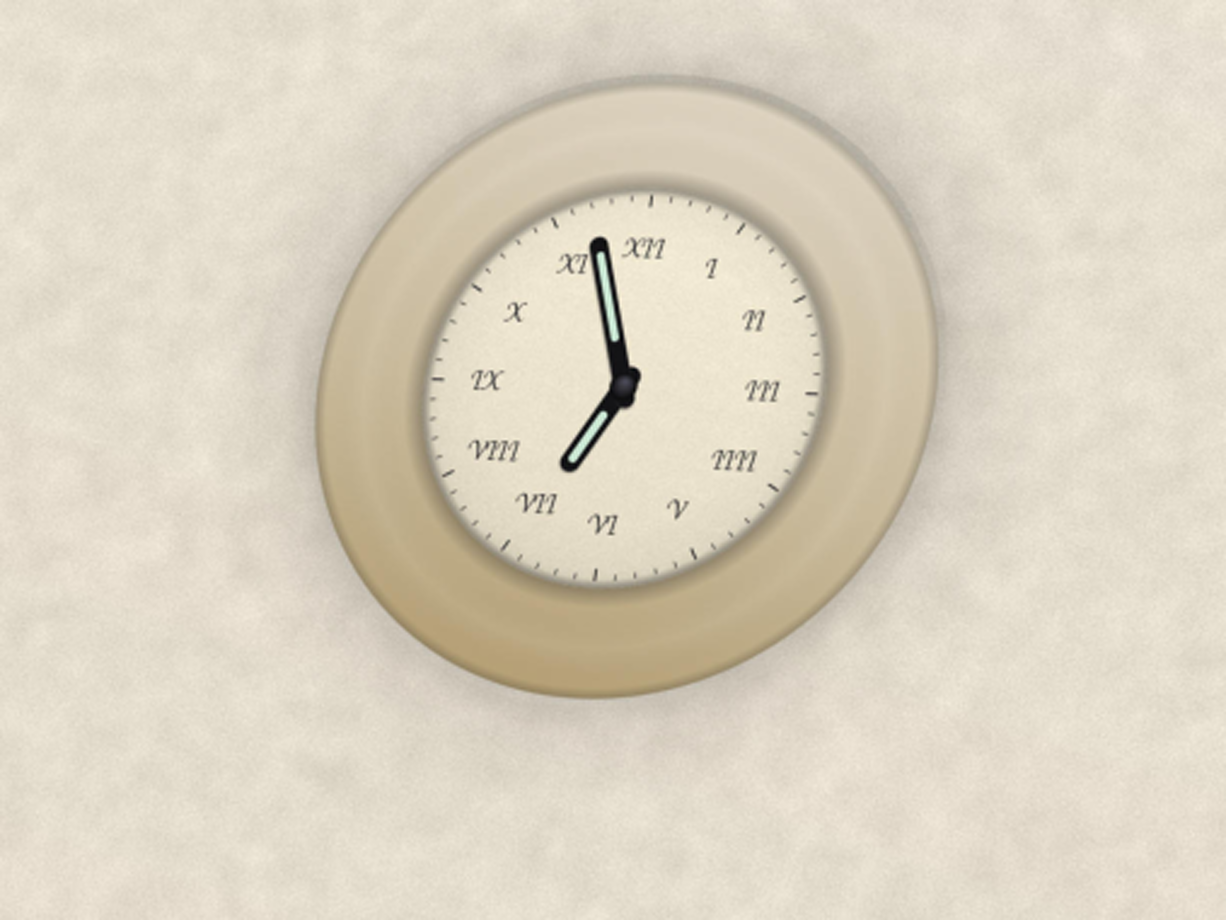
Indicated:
6.57
